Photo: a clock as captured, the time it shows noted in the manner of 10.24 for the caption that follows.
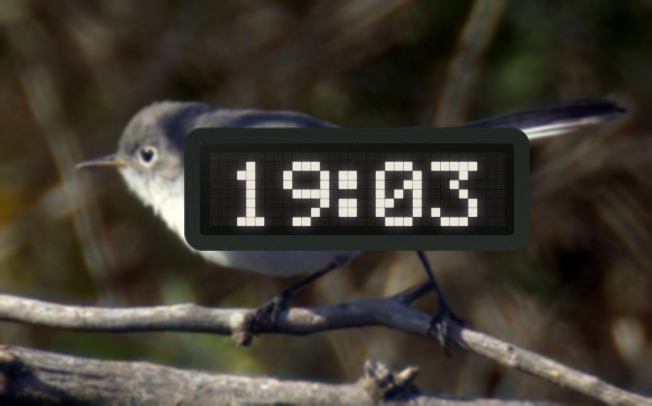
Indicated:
19.03
